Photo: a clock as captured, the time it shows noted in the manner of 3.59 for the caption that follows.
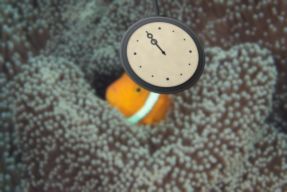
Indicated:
10.55
